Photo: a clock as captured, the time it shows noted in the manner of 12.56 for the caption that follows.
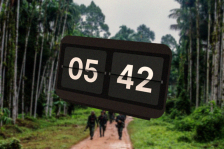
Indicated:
5.42
